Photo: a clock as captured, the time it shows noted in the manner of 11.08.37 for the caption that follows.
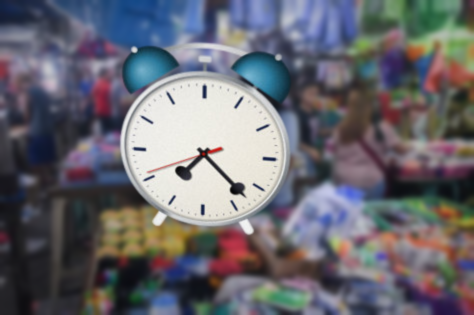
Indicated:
7.22.41
